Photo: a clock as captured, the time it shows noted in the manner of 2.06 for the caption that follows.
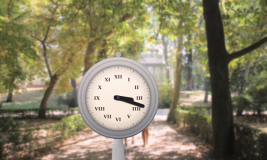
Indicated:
3.18
